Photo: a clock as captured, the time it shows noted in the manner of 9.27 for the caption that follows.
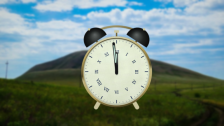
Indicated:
11.59
